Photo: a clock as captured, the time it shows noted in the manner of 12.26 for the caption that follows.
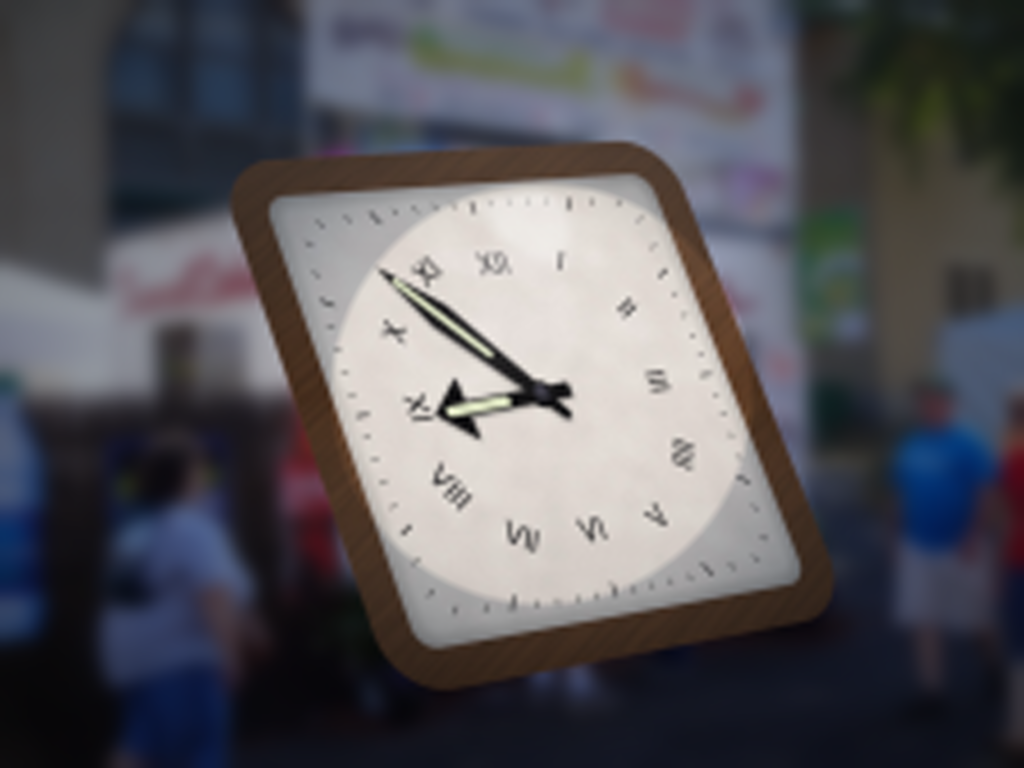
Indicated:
8.53
